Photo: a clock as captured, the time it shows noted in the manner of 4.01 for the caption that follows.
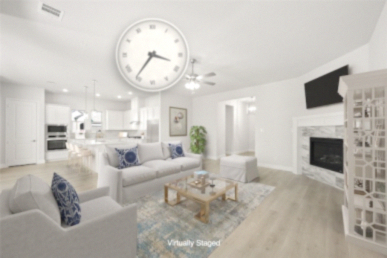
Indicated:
3.36
